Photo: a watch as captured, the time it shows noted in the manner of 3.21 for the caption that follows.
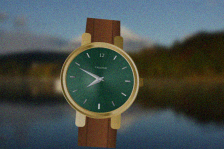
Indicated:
7.49
